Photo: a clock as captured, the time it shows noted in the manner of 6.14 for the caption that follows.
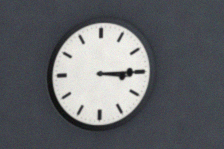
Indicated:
3.15
